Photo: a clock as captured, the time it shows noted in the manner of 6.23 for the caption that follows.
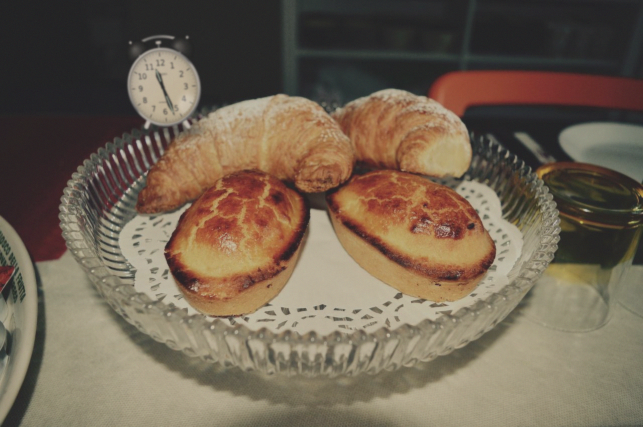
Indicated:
11.27
